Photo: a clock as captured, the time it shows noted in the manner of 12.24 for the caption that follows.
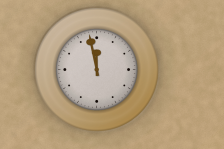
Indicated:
11.58
